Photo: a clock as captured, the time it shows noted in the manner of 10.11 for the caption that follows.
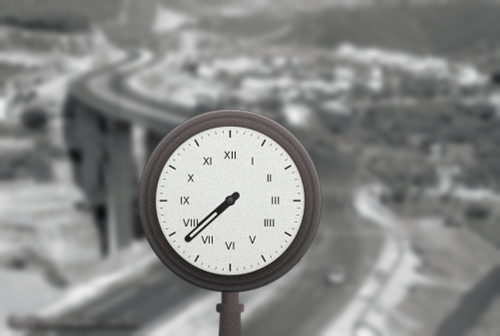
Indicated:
7.38
